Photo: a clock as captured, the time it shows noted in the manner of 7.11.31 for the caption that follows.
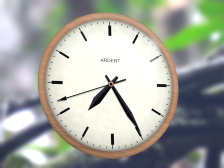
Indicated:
7.24.42
